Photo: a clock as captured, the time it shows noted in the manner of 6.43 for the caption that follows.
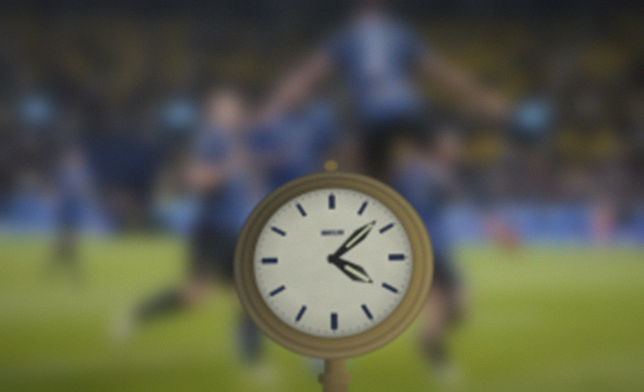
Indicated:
4.08
